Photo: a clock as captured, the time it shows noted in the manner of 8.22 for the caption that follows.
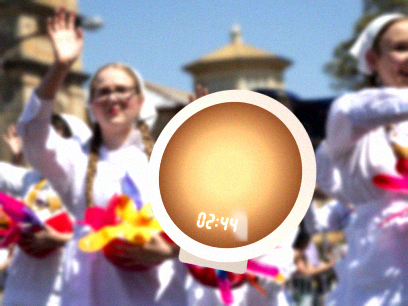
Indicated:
2.44
